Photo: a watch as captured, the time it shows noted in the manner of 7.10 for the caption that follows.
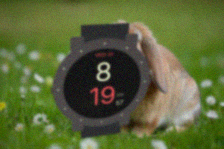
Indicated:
8.19
